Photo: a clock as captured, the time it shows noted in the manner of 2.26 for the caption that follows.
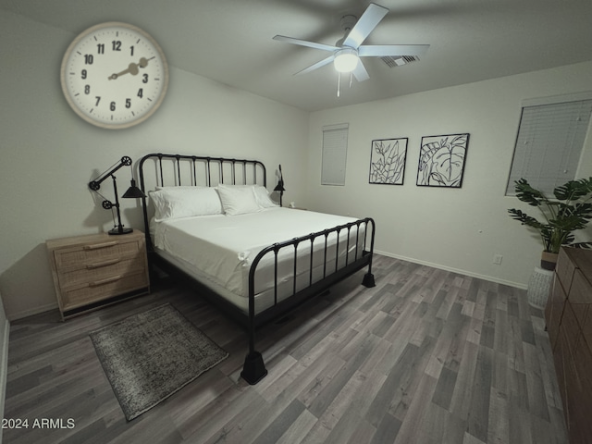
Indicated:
2.10
